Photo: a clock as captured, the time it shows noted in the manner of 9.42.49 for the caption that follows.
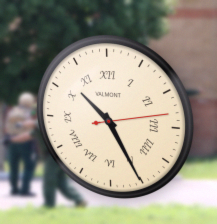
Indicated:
10.25.13
